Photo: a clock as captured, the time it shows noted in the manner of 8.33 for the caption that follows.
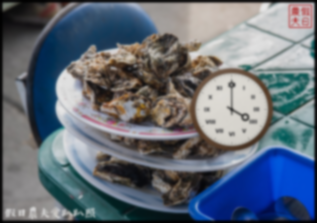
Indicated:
4.00
